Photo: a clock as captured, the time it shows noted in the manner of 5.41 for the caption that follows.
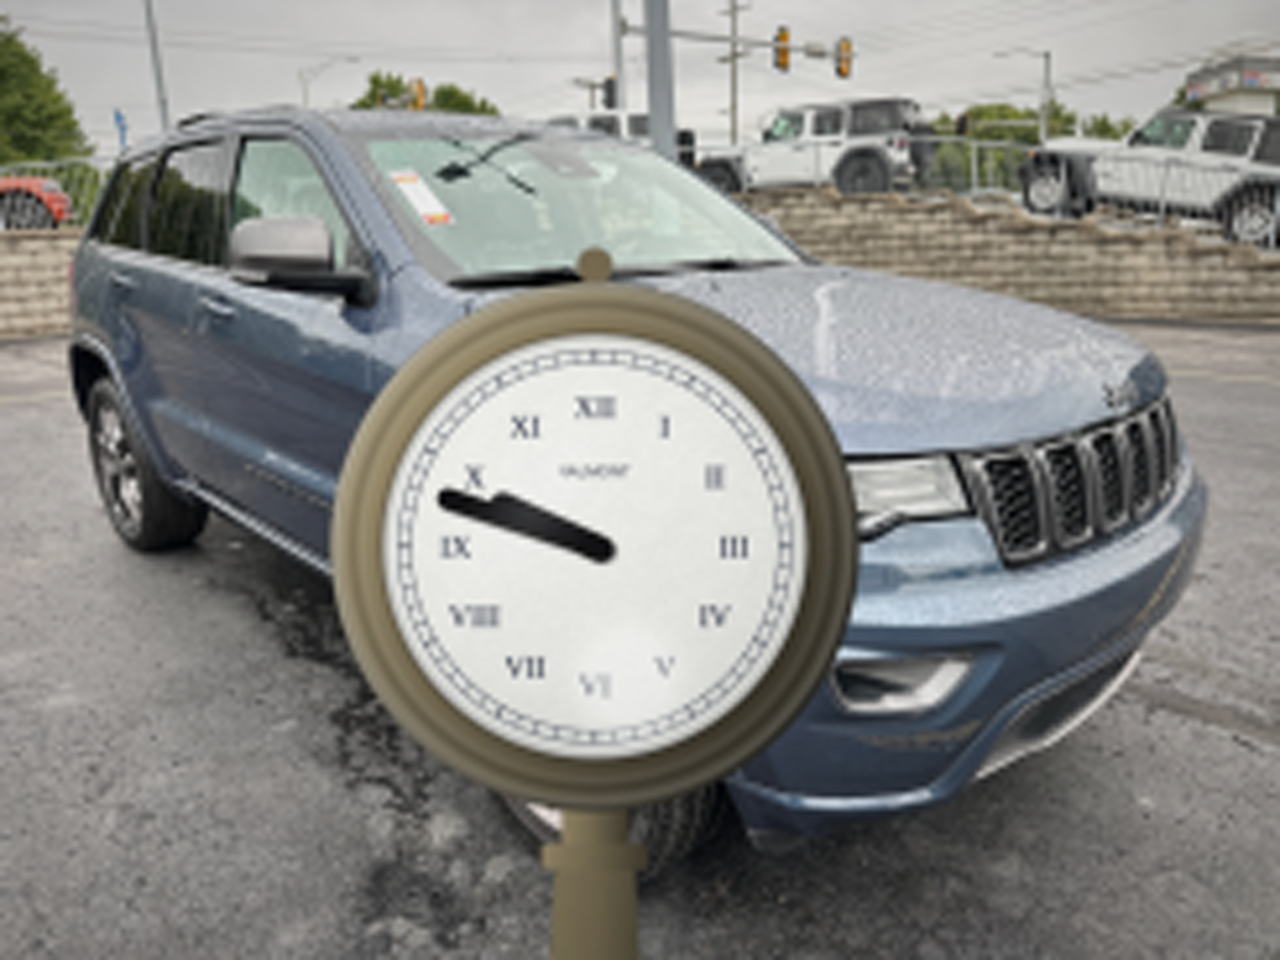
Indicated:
9.48
